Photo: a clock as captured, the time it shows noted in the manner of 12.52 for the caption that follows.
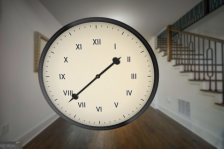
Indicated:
1.38
